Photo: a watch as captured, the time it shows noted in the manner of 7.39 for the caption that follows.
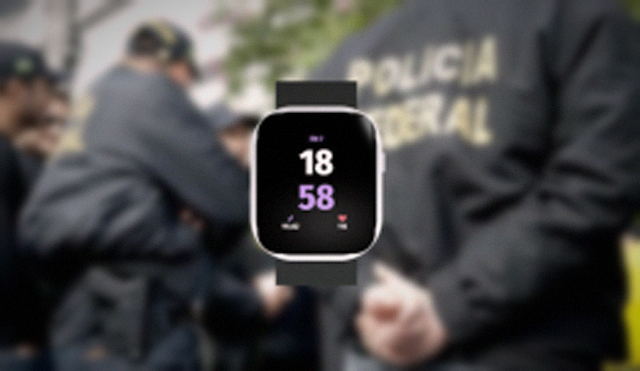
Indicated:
18.58
